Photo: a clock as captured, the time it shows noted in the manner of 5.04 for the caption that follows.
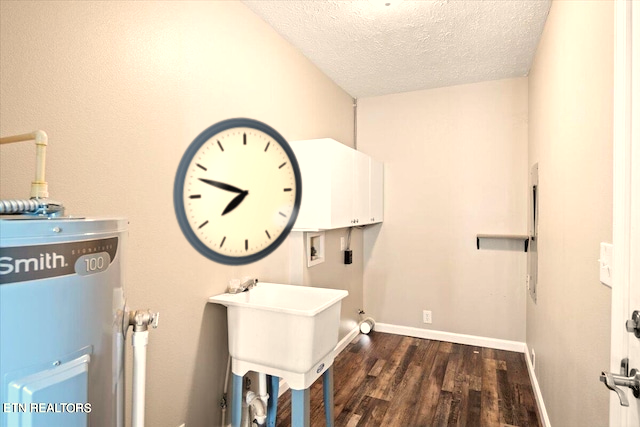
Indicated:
7.48
